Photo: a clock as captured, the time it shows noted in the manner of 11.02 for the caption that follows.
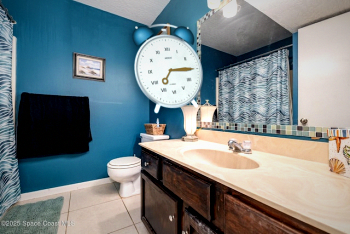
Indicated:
7.15
